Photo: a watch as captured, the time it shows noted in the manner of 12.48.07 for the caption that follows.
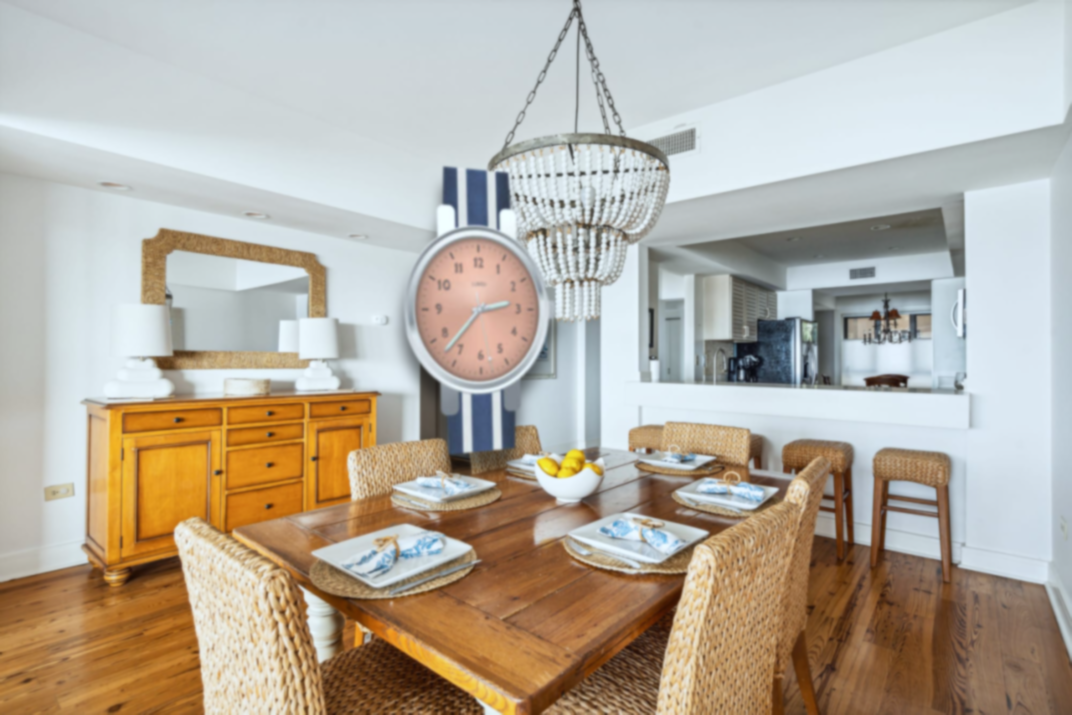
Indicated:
2.37.28
